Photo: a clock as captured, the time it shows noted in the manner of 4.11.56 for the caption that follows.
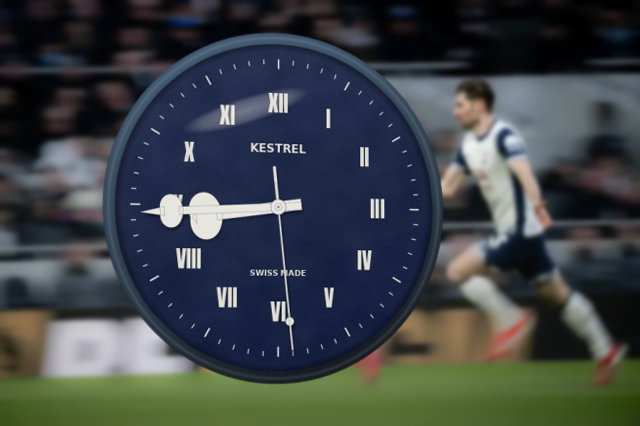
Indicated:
8.44.29
